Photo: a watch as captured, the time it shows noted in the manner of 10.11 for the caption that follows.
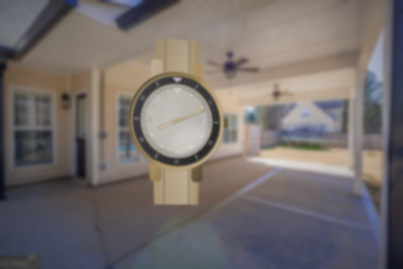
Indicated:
8.11
